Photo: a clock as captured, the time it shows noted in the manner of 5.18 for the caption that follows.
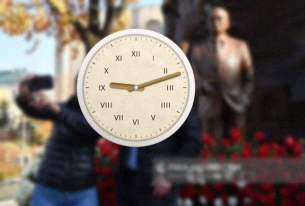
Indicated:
9.12
